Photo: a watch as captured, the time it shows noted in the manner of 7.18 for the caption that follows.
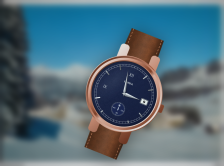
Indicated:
2.58
